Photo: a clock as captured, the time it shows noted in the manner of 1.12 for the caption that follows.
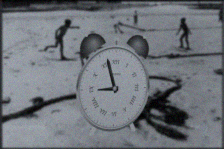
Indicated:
8.57
